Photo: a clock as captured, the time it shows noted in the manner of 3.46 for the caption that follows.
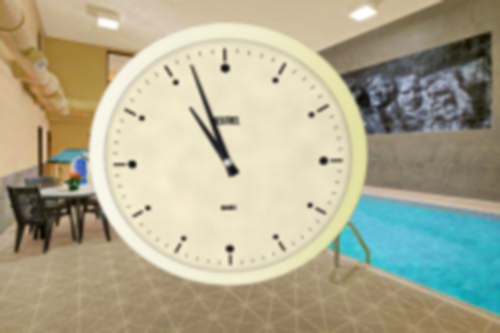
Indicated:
10.57
